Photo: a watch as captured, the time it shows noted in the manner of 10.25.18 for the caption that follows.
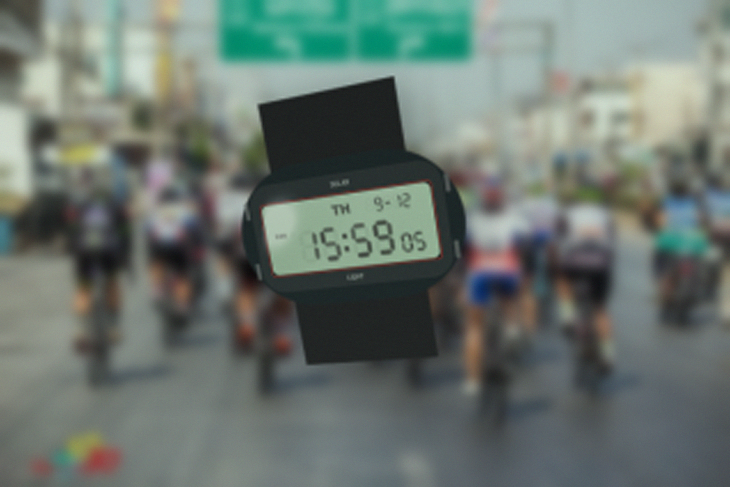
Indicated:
15.59.05
